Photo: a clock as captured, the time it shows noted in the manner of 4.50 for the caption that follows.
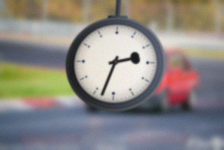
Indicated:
2.33
